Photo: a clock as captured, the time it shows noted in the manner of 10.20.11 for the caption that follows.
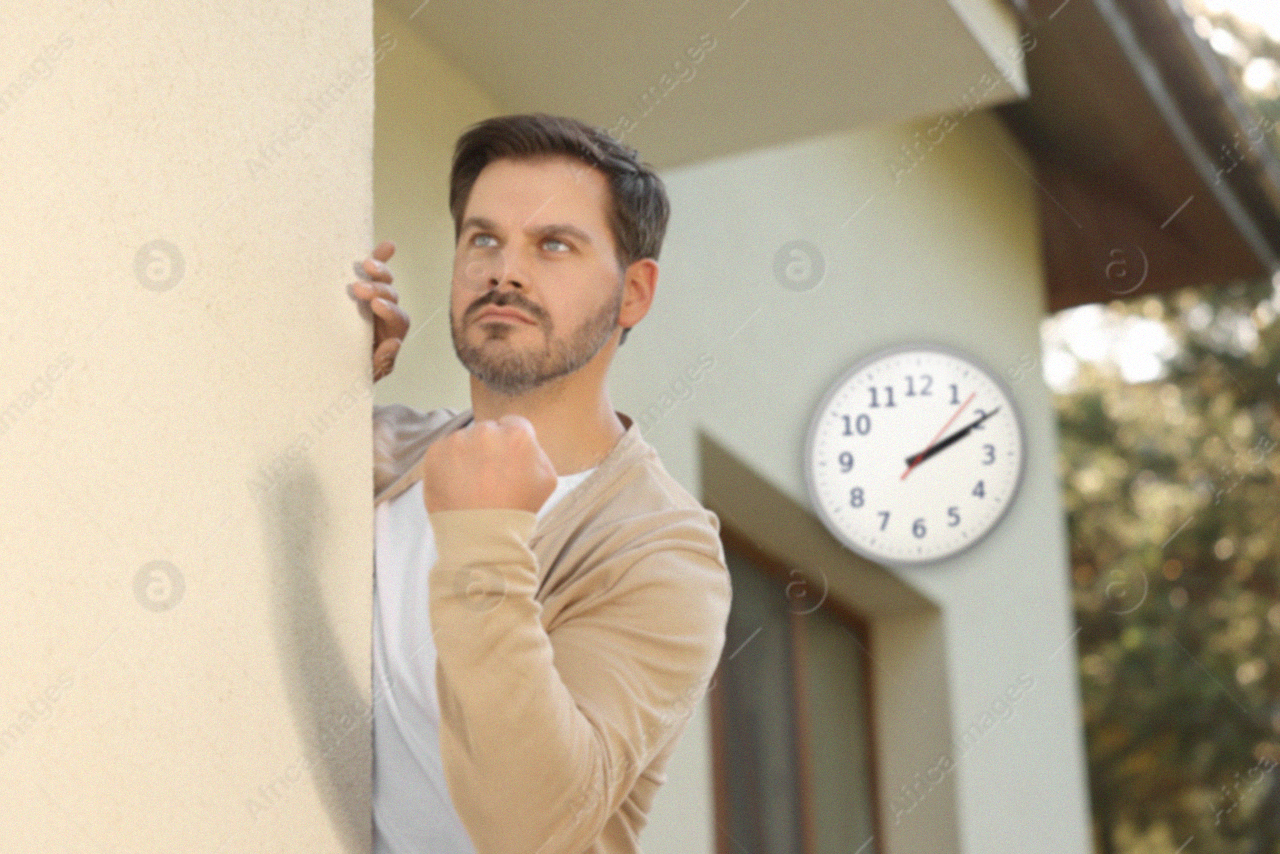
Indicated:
2.10.07
